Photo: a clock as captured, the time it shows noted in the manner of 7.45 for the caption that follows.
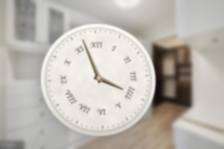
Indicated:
3.57
